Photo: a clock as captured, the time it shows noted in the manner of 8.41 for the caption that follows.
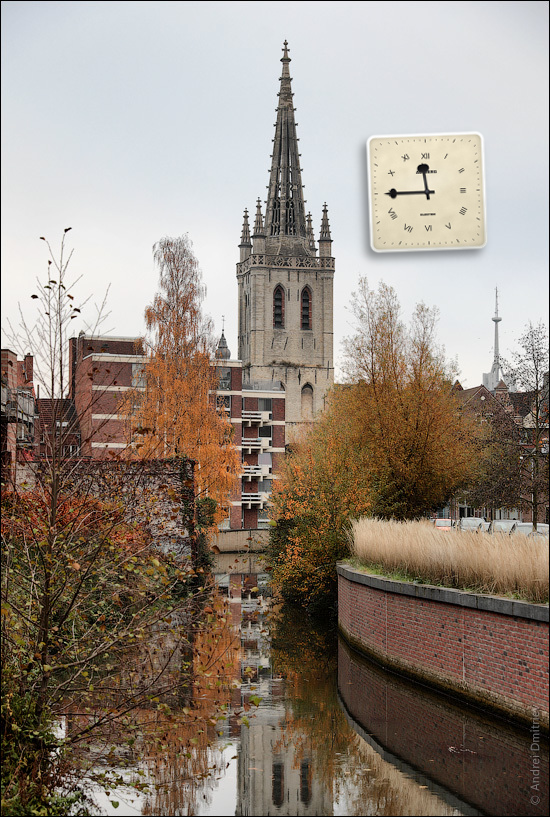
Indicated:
11.45
